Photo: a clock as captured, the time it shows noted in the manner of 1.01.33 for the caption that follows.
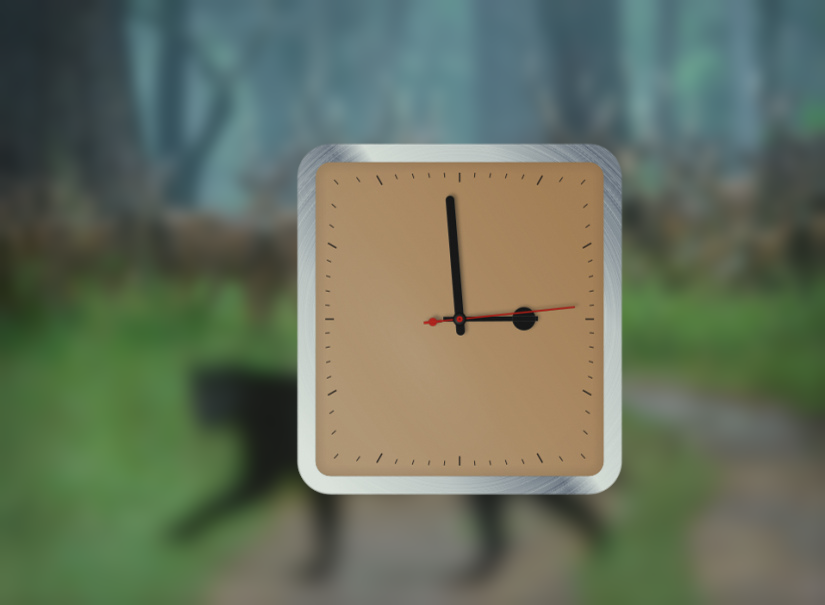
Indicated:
2.59.14
